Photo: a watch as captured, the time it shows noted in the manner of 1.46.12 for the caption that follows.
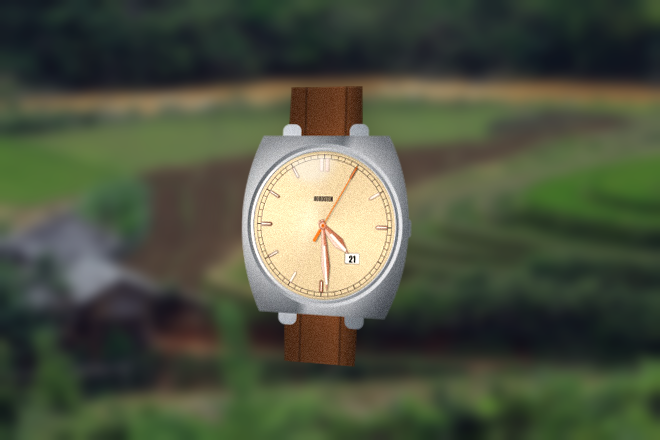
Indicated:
4.29.05
